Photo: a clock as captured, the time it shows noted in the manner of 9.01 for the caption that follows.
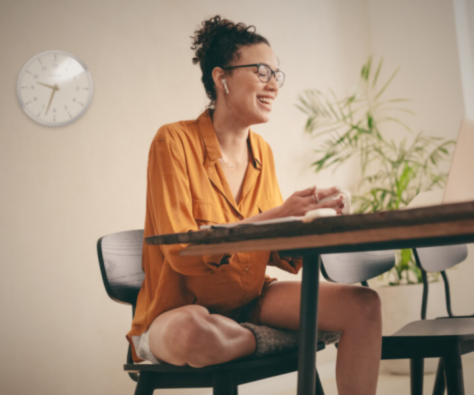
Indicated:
9.33
